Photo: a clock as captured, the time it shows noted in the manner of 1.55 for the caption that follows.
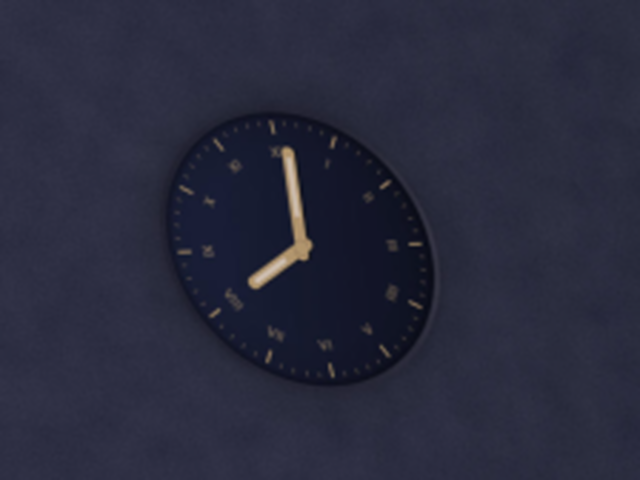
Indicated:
8.01
